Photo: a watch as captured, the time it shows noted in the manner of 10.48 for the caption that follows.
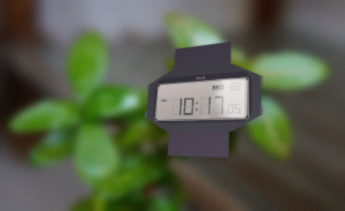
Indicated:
10.17
